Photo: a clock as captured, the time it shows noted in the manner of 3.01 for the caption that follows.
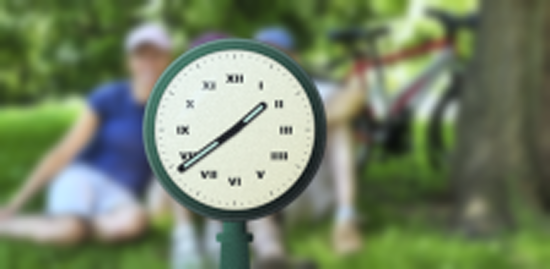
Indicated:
1.39
